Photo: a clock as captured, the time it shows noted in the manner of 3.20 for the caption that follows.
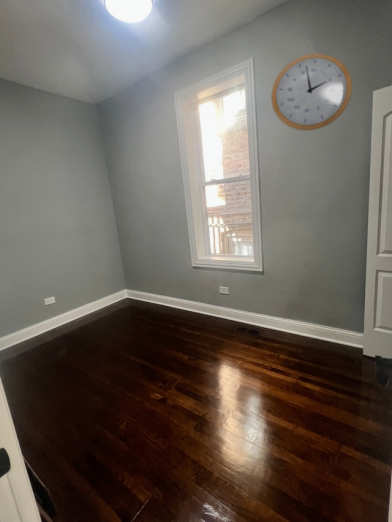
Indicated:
1.57
